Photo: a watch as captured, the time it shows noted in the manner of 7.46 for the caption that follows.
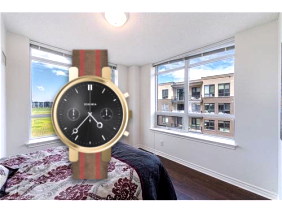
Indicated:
4.37
